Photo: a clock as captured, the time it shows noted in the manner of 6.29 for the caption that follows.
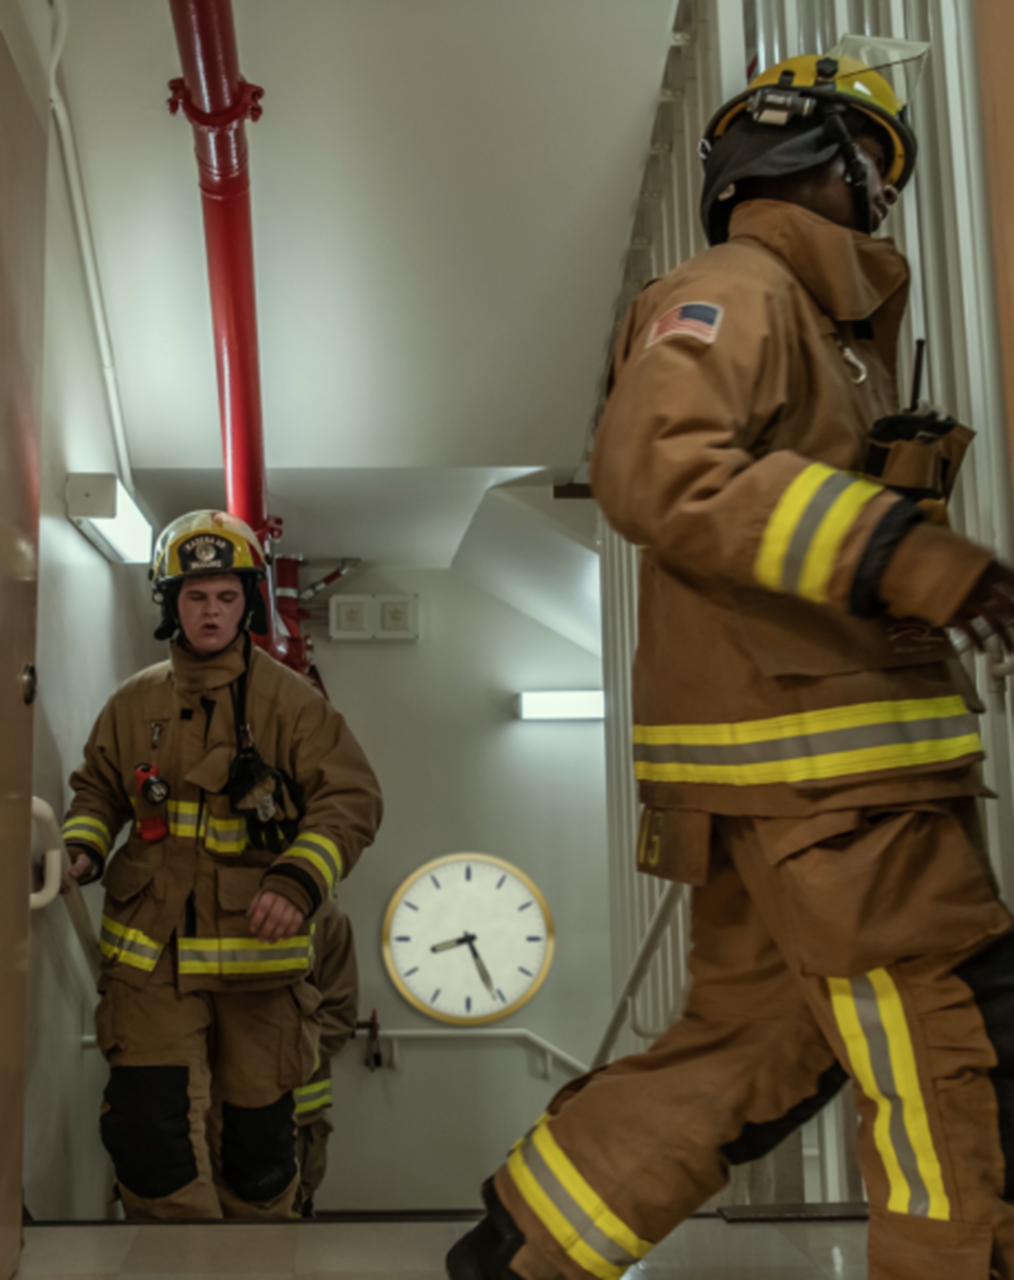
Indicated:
8.26
